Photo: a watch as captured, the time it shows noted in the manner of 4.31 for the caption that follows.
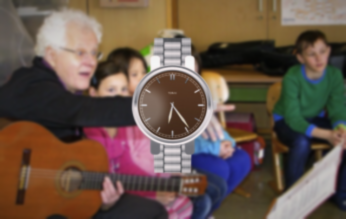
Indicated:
6.24
